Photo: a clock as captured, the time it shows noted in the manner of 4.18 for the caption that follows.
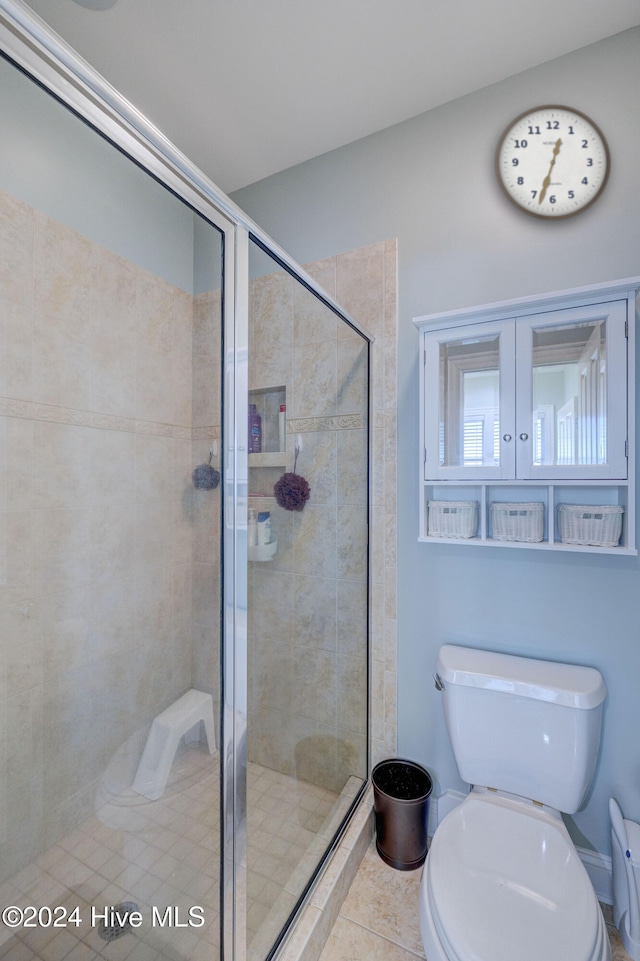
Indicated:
12.33
